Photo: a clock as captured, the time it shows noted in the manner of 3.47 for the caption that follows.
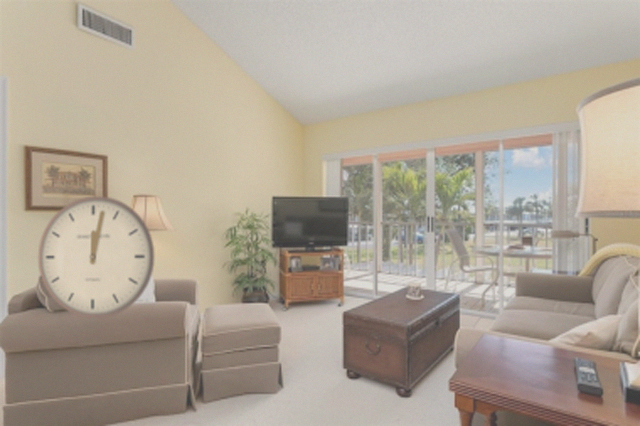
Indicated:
12.02
